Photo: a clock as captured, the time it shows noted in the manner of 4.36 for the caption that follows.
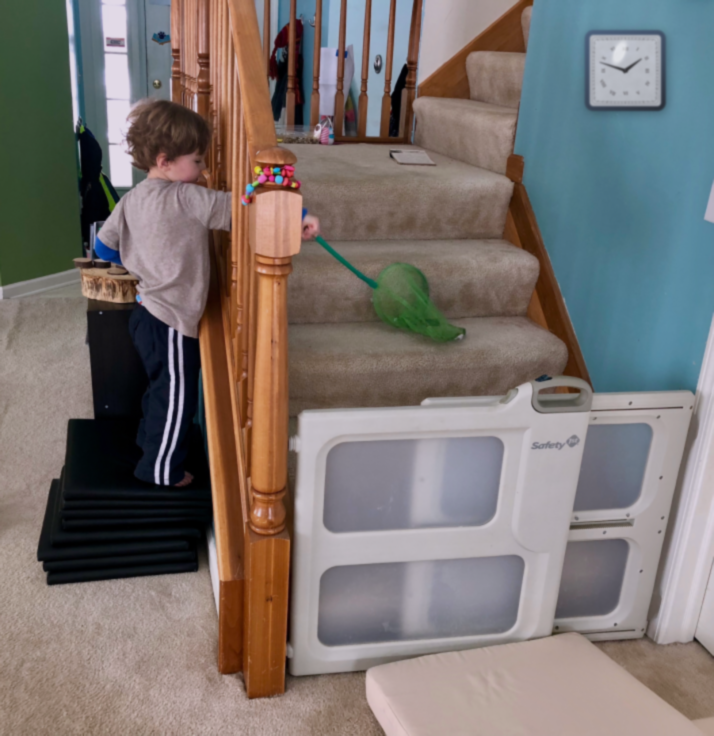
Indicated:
1.48
